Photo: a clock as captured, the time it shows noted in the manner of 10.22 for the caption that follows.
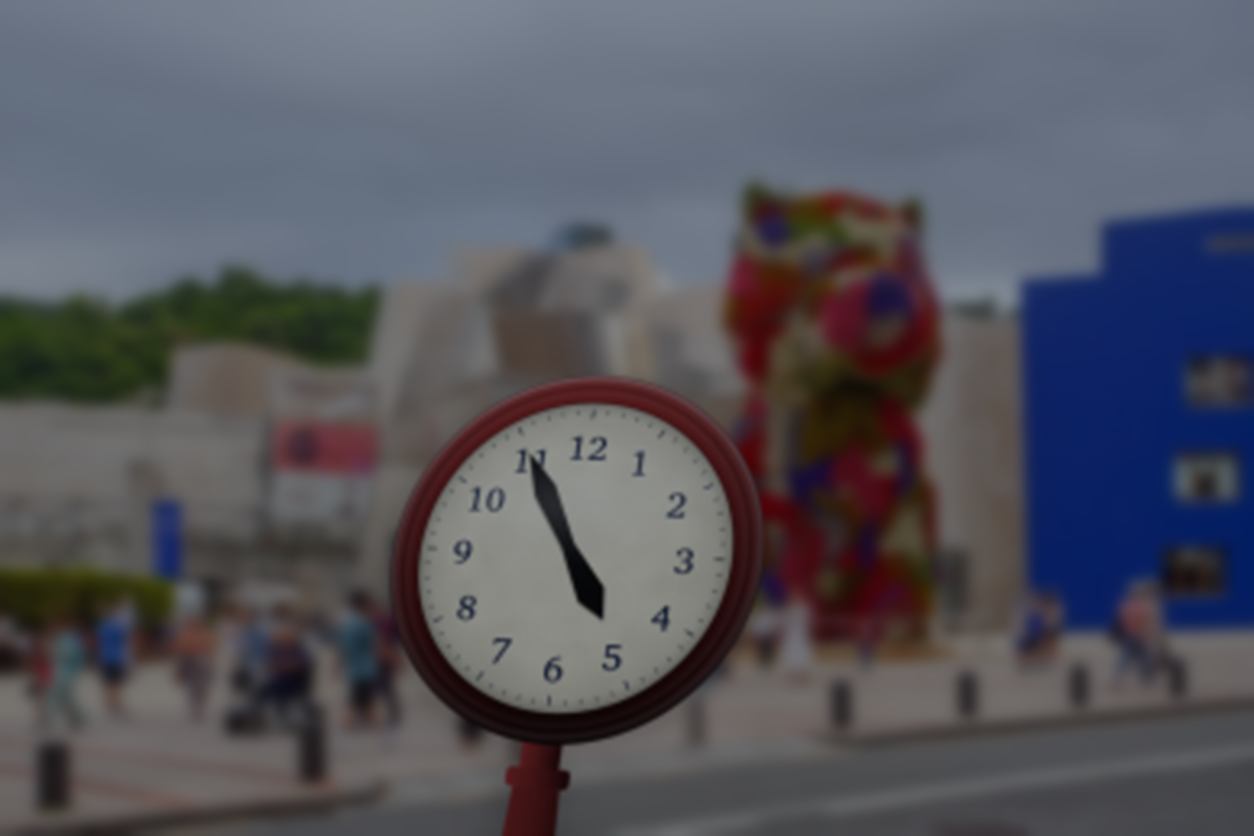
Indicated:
4.55
